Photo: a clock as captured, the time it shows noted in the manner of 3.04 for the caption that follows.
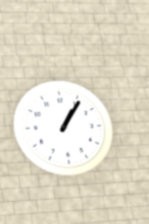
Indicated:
1.06
